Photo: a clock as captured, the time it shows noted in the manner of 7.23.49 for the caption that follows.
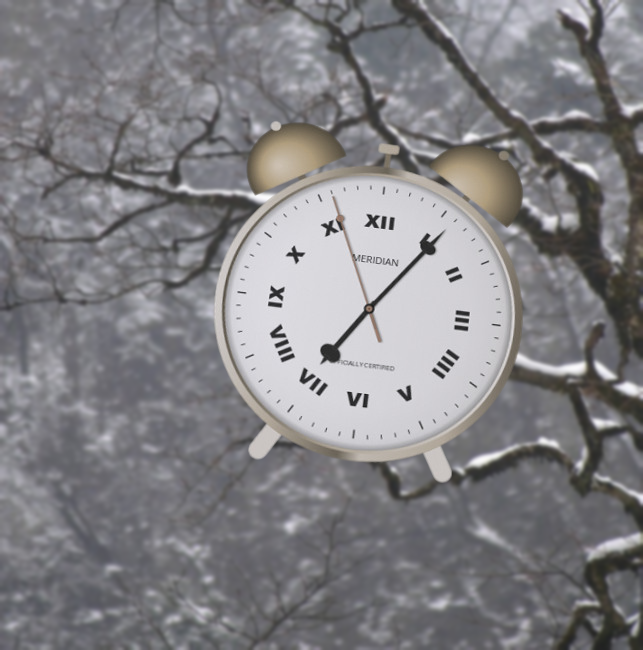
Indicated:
7.05.56
